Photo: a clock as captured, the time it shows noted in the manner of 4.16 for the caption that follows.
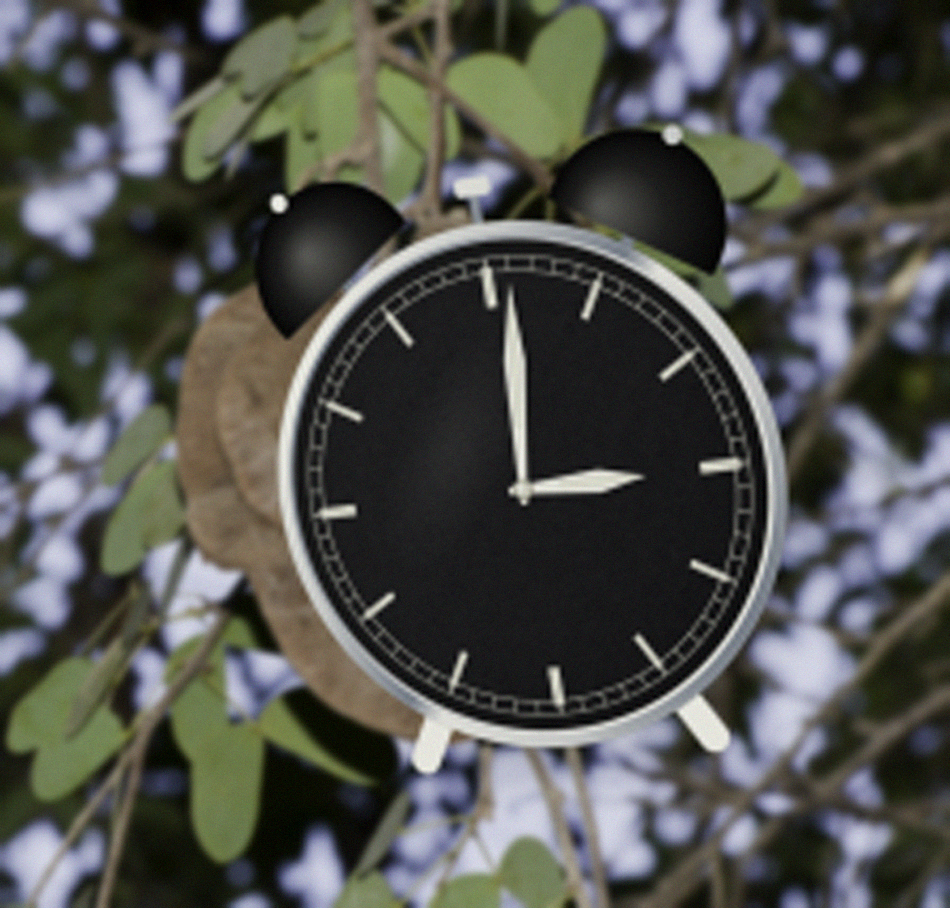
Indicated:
3.01
